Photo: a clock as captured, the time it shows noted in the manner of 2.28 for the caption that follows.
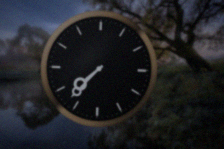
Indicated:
7.37
